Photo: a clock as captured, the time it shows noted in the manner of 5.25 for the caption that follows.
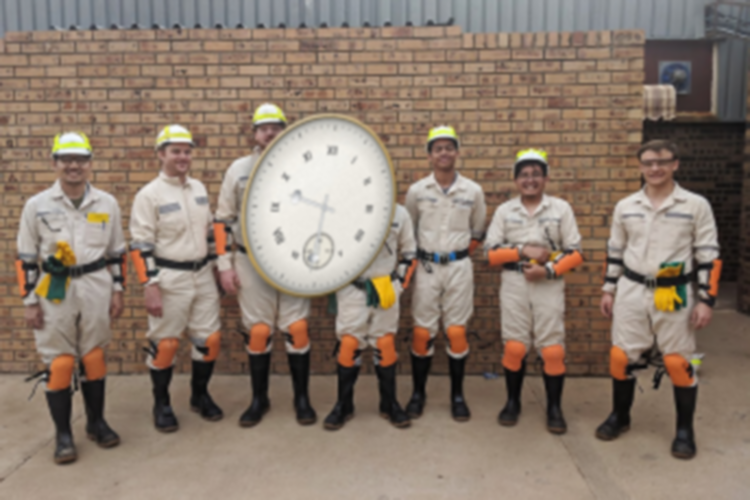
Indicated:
9.31
